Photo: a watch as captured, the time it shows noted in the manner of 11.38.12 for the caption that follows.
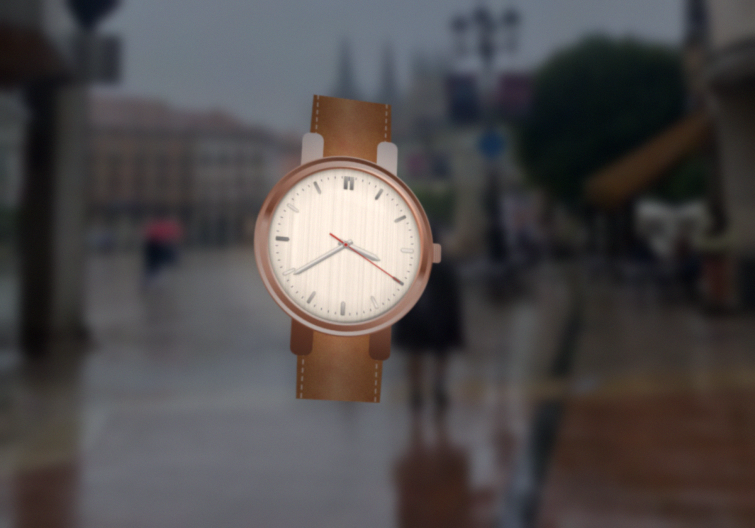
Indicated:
3.39.20
